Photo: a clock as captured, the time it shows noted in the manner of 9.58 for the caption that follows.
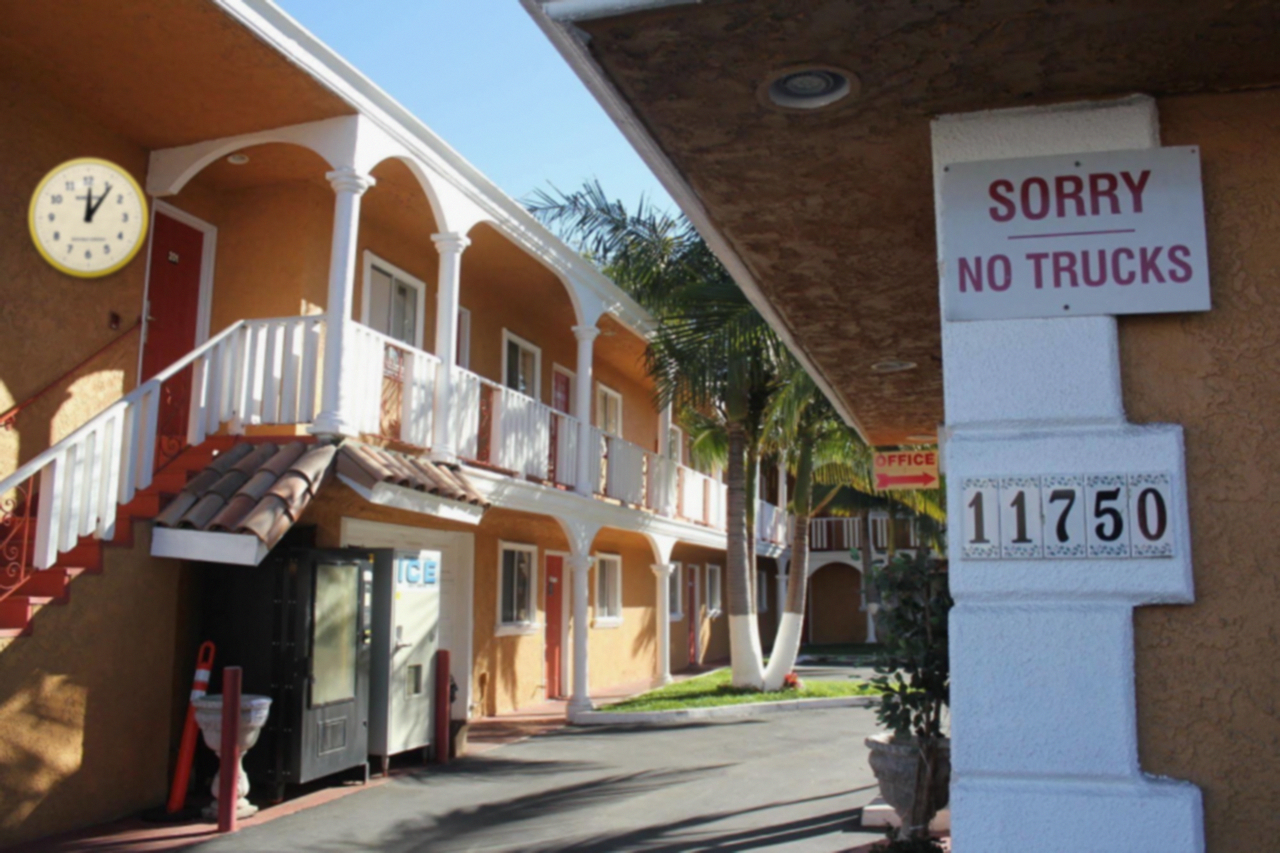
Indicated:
12.06
